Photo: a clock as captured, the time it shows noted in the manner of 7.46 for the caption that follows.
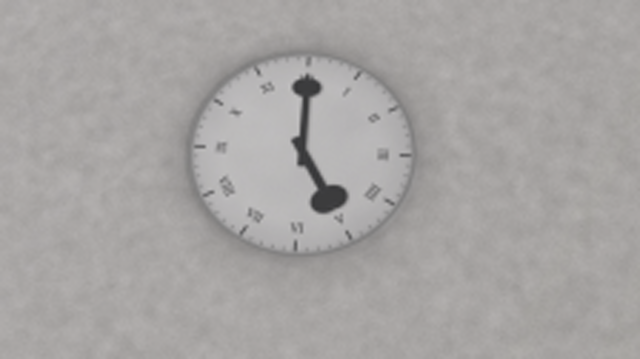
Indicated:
5.00
